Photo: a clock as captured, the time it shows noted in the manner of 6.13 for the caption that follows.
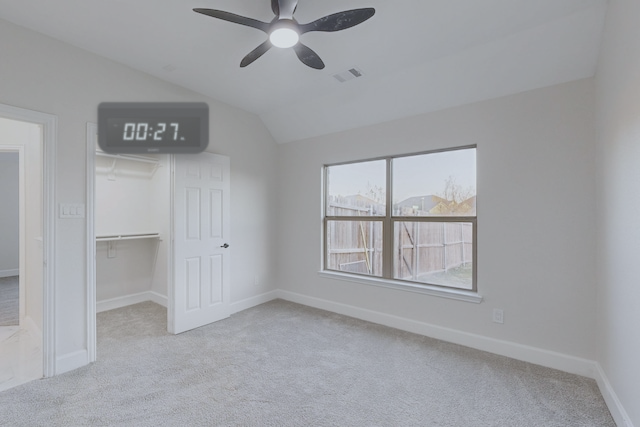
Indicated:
0.27
